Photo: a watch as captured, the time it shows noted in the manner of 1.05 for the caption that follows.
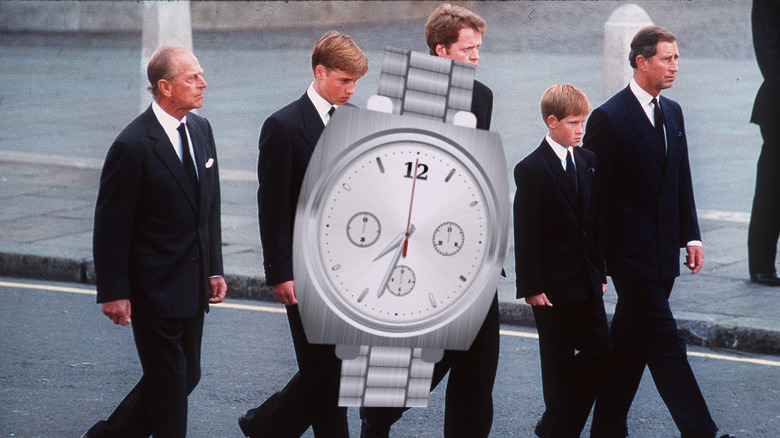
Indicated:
7.33
